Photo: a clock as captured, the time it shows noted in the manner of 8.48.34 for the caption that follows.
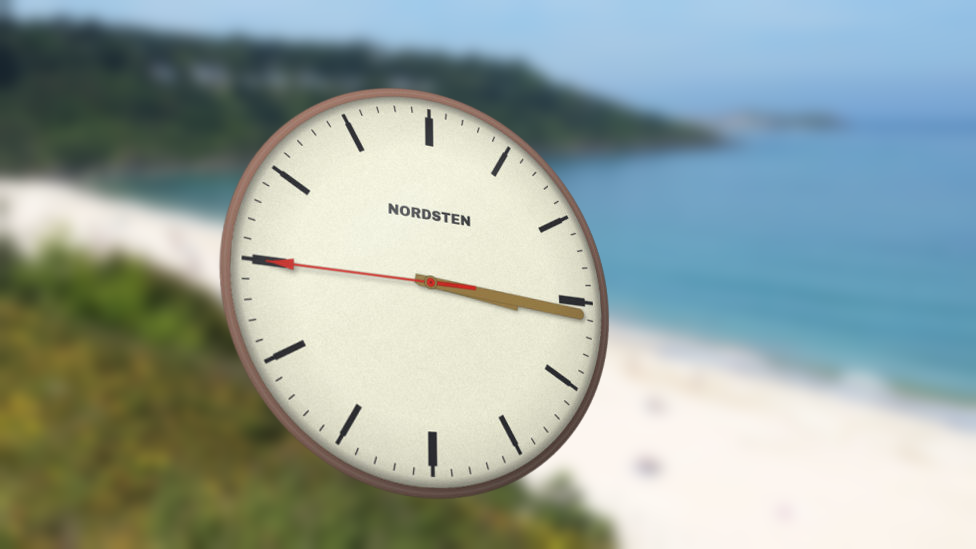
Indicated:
3.15.45
